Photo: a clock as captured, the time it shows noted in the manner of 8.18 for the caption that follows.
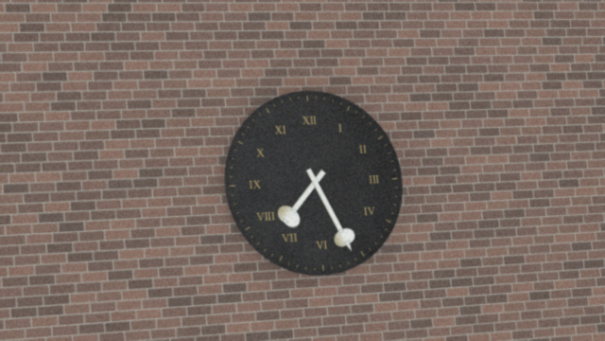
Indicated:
7.26
